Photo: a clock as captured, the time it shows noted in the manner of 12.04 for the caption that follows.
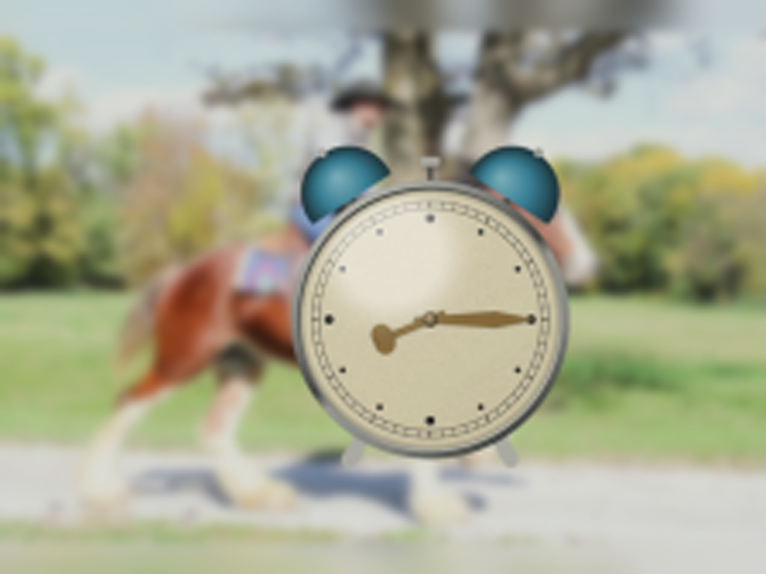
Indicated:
8.15
